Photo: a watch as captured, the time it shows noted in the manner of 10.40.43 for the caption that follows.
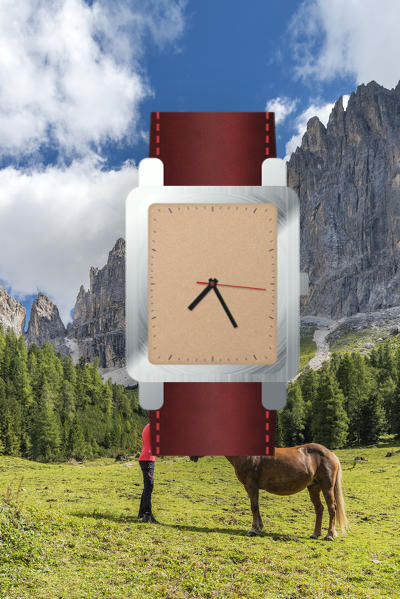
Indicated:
7.25.16
